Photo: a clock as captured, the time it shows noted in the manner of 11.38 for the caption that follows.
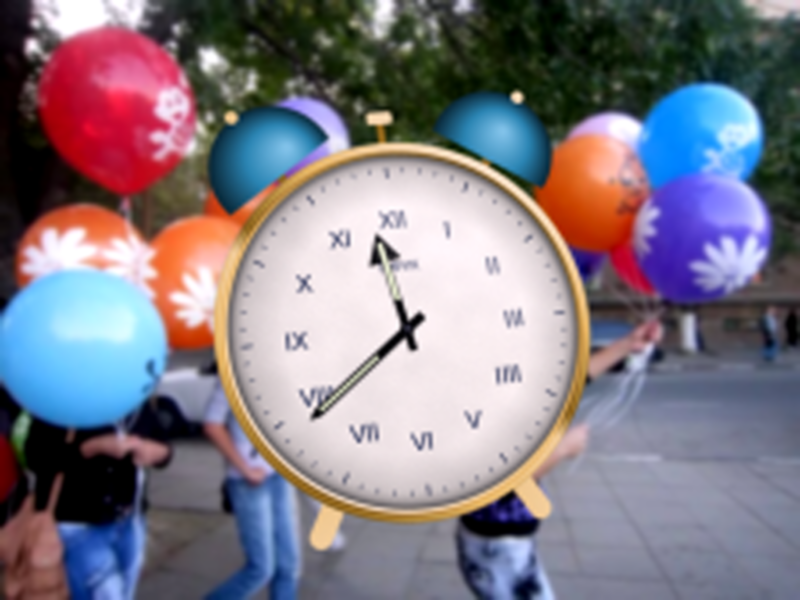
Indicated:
11.39
